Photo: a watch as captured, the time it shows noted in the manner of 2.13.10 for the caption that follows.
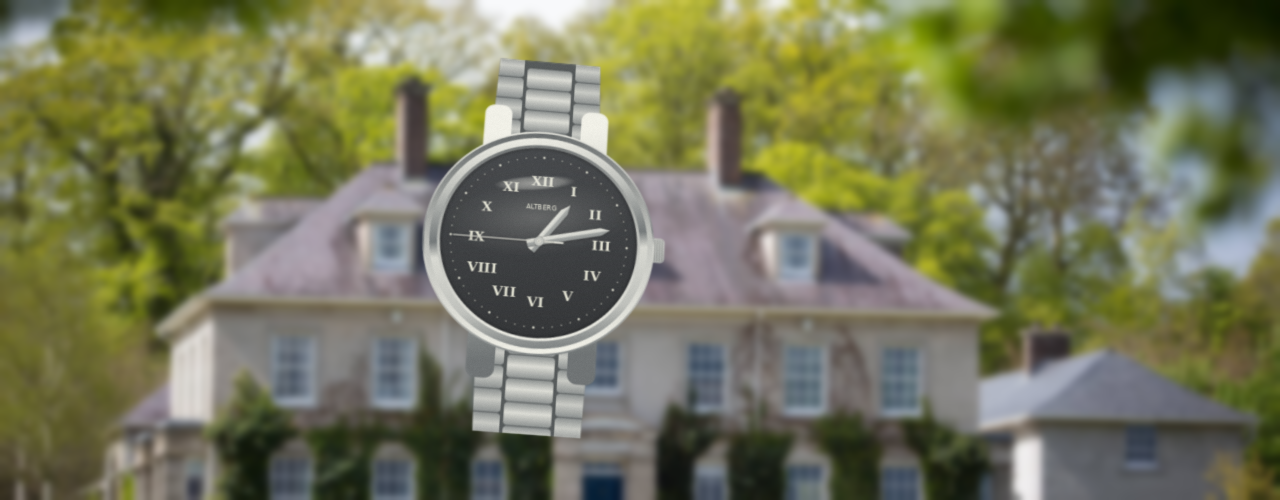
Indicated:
1.12.45
